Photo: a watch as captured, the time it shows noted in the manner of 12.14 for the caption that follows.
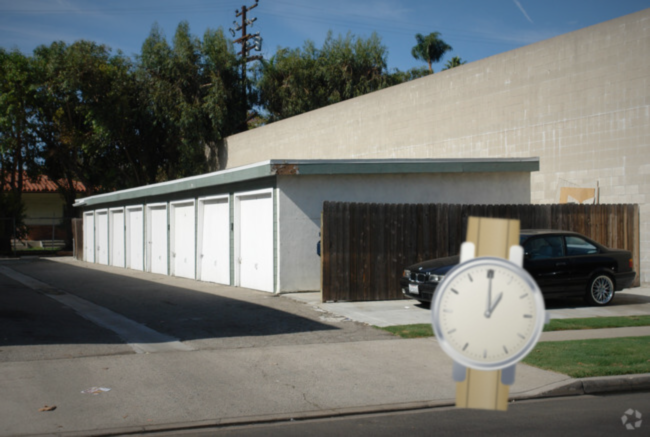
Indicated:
1.00
